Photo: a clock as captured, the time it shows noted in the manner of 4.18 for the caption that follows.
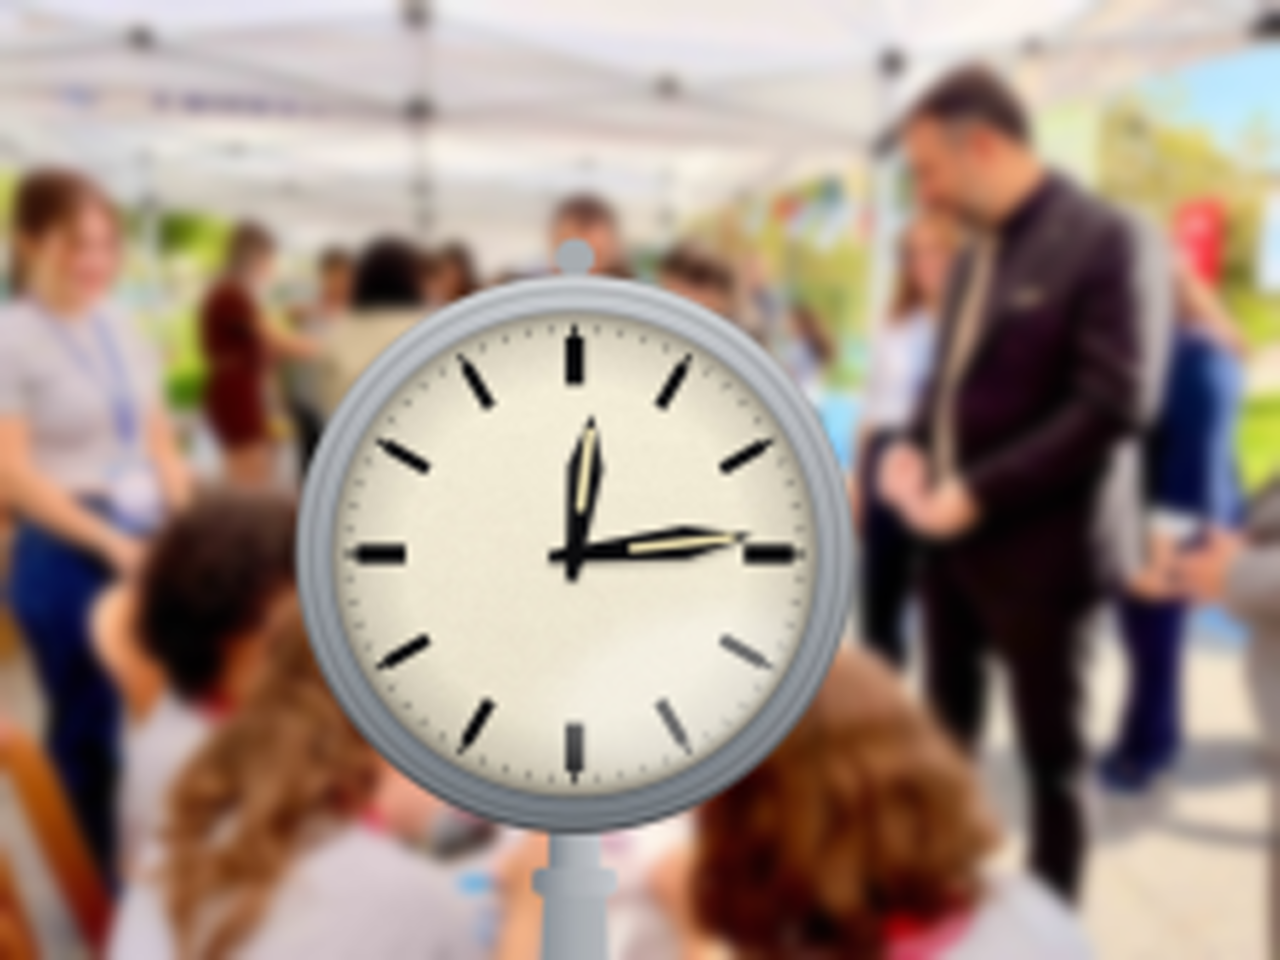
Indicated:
12.14
